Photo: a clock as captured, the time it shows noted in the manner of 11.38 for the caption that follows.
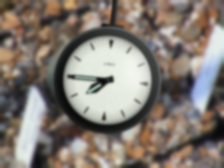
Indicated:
7.45
